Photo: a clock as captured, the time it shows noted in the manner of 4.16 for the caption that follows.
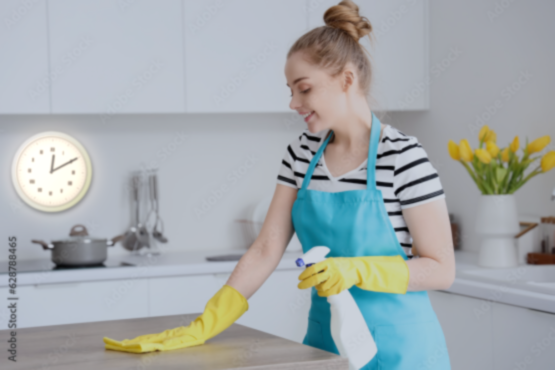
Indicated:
12.10
